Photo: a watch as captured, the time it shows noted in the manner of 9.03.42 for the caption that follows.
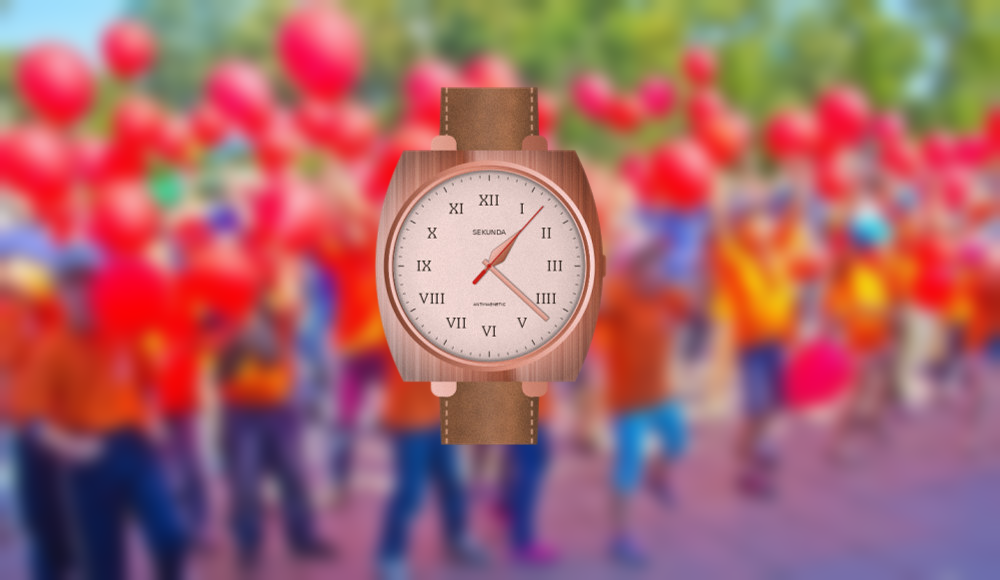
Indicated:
1.22.07
